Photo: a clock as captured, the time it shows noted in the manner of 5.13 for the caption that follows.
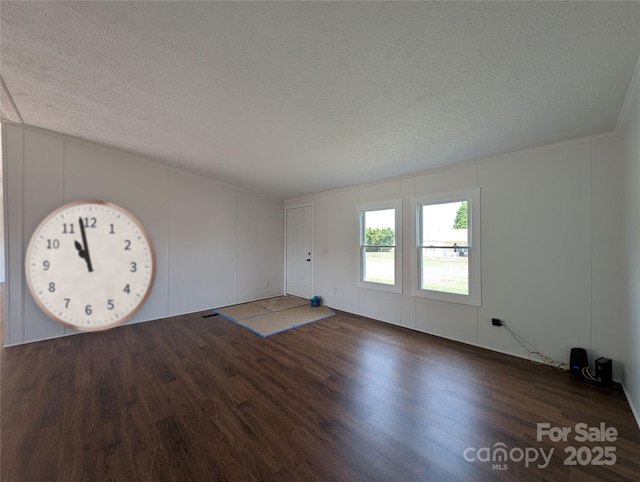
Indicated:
10.58
